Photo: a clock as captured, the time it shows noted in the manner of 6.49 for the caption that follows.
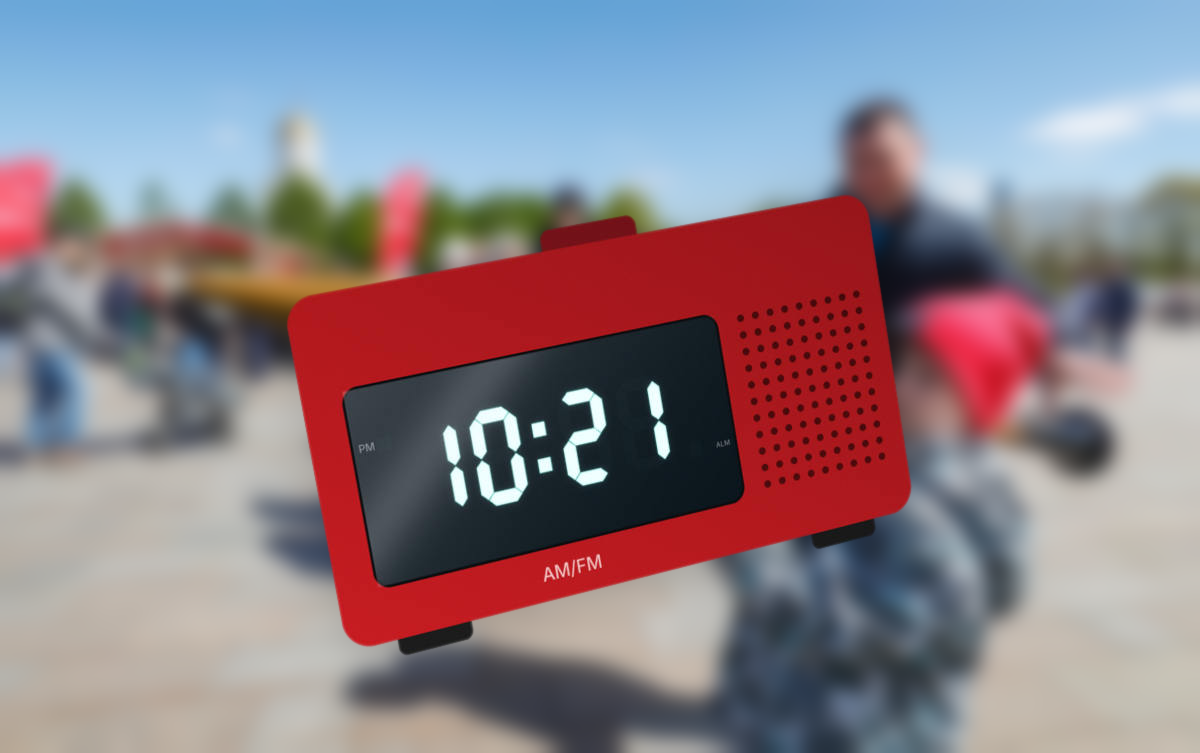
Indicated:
10.21
